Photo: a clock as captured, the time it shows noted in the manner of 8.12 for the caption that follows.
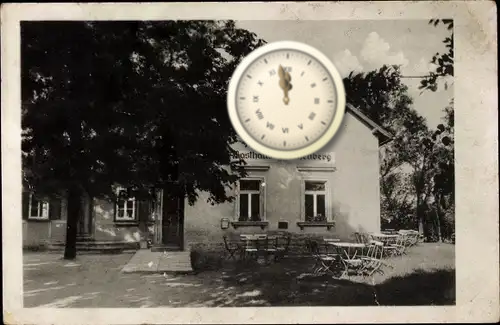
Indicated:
11.58
